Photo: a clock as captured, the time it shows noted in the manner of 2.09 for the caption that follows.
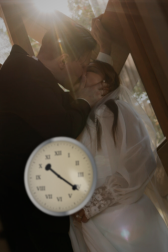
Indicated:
10.21
